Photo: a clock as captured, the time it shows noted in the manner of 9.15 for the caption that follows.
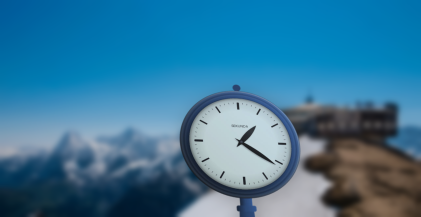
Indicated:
1.21
